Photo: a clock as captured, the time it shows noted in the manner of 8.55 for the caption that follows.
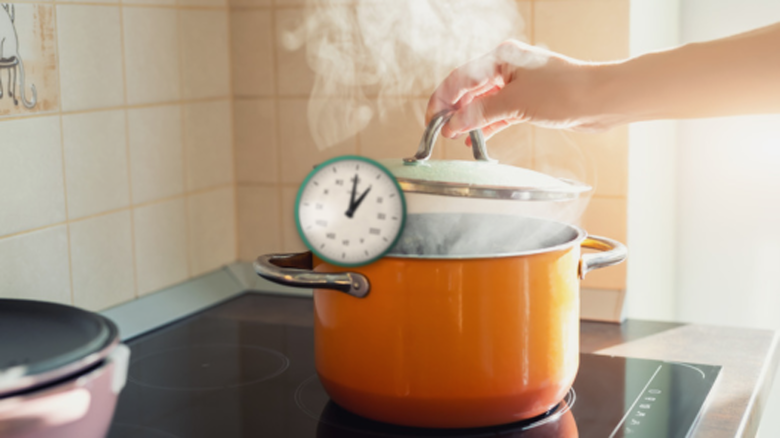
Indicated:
1.00
